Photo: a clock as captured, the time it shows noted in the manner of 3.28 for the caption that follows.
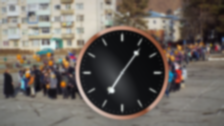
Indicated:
7.06
